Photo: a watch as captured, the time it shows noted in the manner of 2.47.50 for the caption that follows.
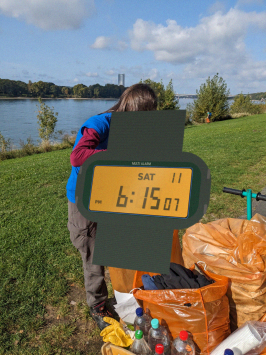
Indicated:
6.15.07
